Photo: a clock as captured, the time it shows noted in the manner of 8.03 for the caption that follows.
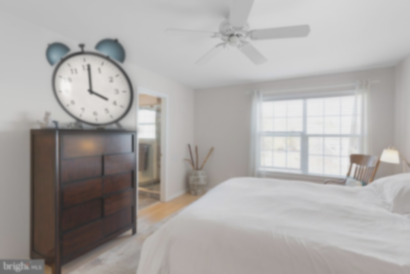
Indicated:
4.01
